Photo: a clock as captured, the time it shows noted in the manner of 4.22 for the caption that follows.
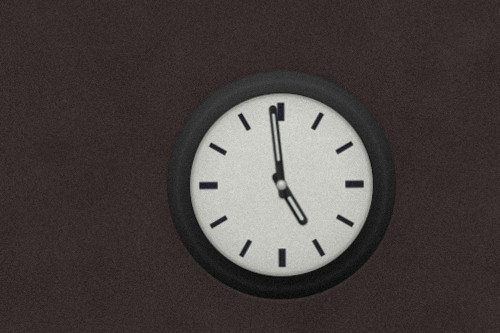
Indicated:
4.59
